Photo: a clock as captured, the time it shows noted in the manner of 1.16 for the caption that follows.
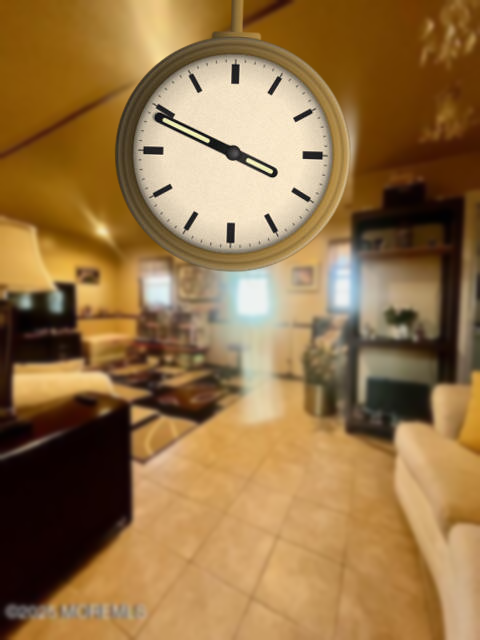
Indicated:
3.49
